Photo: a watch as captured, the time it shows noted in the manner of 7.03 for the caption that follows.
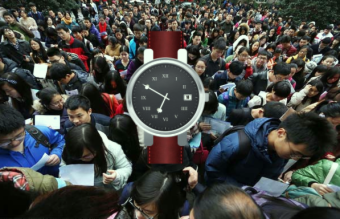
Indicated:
6.50
